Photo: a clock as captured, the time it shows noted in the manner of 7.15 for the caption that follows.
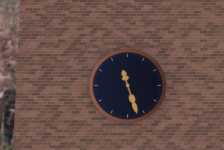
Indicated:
11.27
